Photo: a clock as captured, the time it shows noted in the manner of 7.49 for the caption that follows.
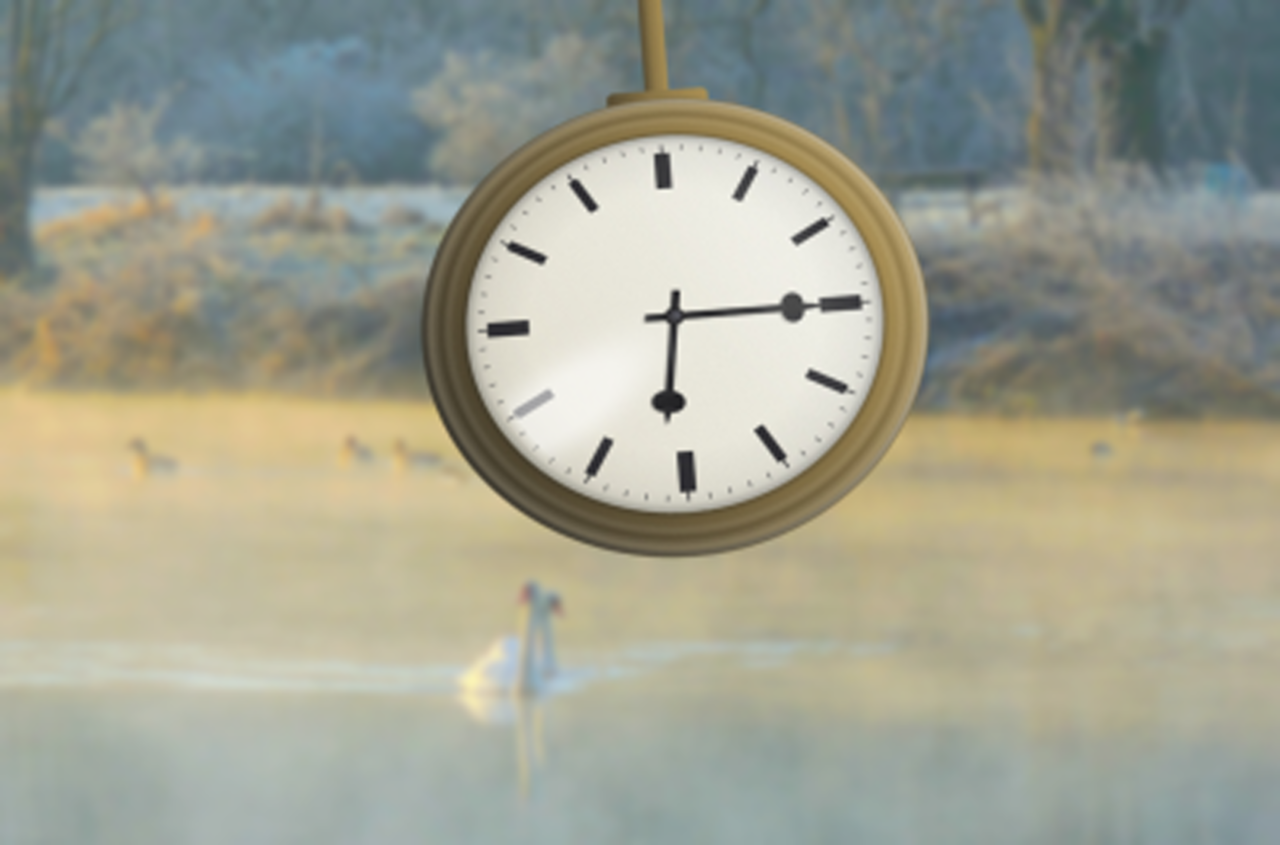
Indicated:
6.15
